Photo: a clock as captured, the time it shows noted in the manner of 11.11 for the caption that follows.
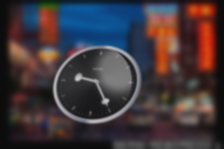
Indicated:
9.25
